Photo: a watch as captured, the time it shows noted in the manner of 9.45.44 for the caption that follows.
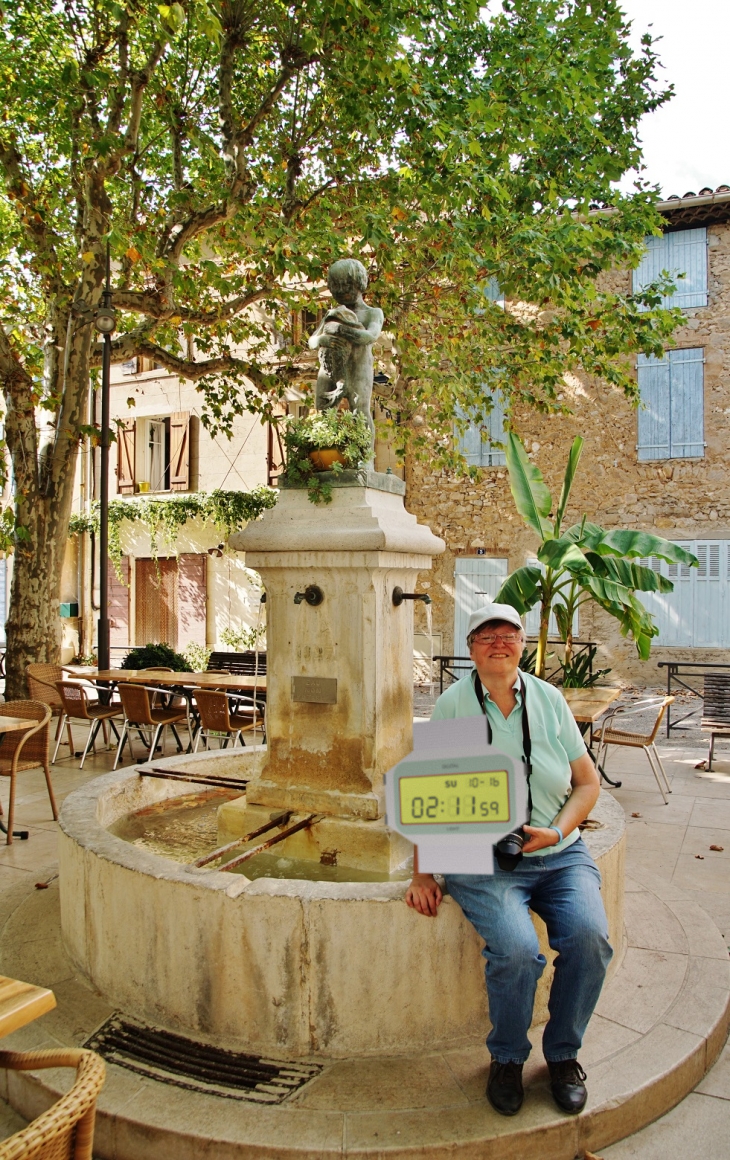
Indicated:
2.11.59
